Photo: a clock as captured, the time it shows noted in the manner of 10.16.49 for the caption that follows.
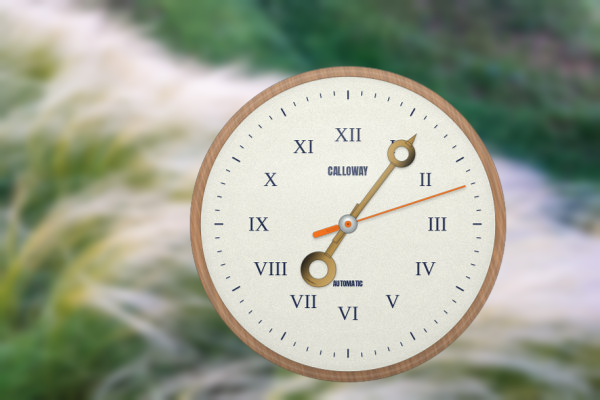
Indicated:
7.06.12
